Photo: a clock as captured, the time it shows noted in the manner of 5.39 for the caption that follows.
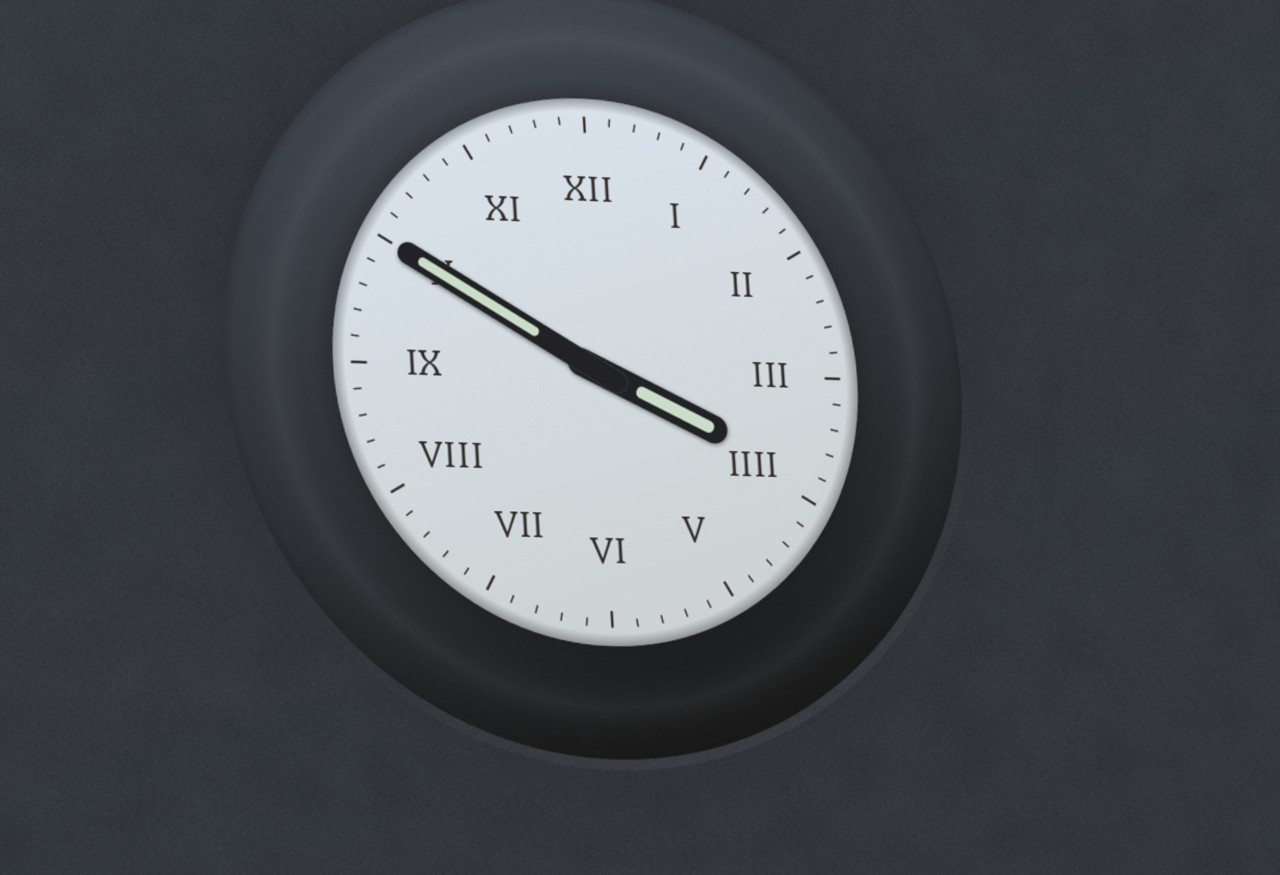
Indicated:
3.50
